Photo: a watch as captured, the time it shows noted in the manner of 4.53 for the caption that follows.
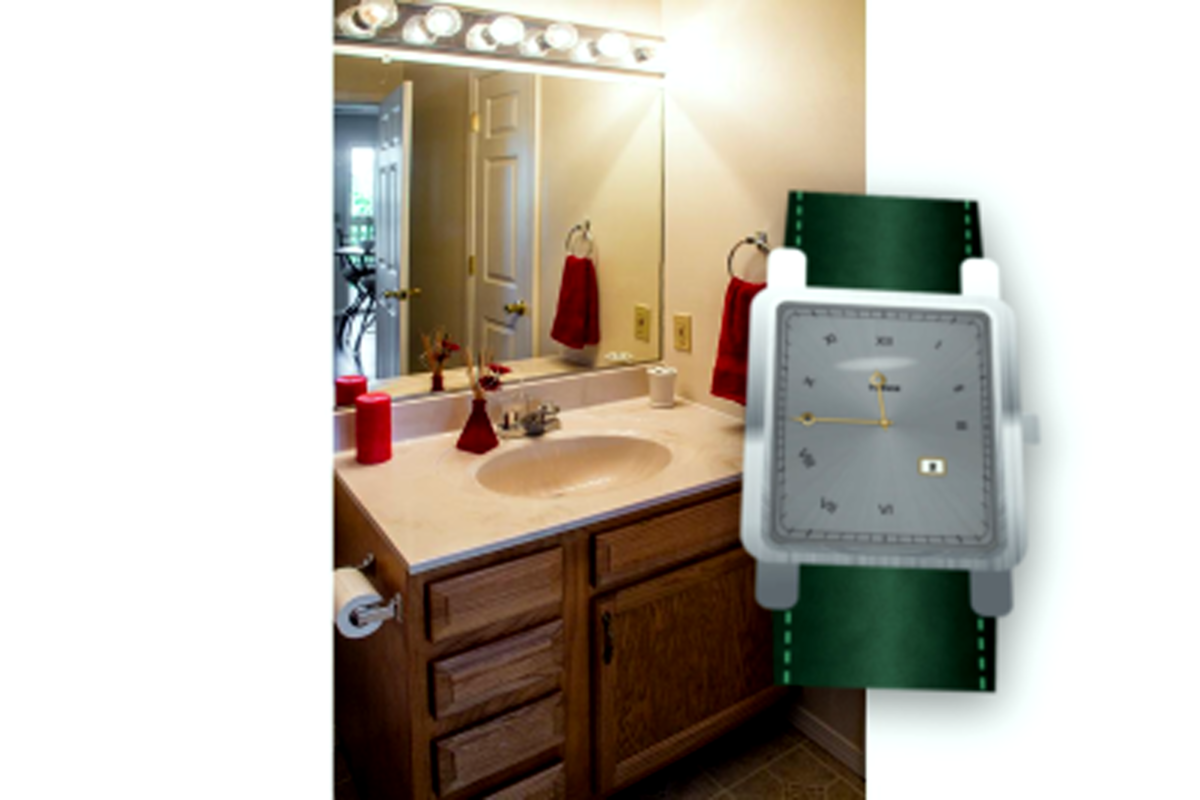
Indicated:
11.45
